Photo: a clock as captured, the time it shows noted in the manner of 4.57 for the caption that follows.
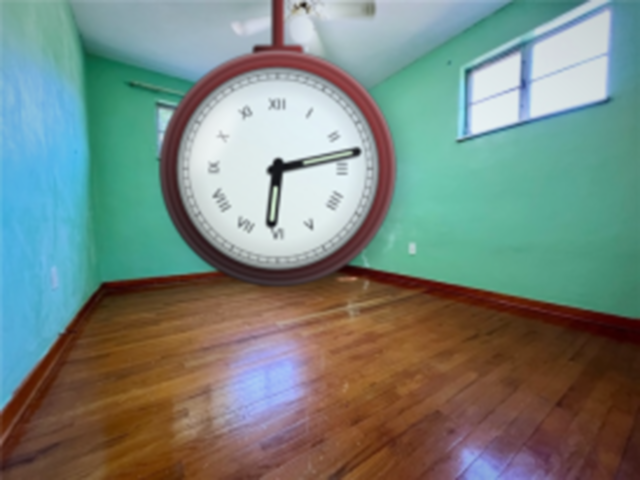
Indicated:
6.13
